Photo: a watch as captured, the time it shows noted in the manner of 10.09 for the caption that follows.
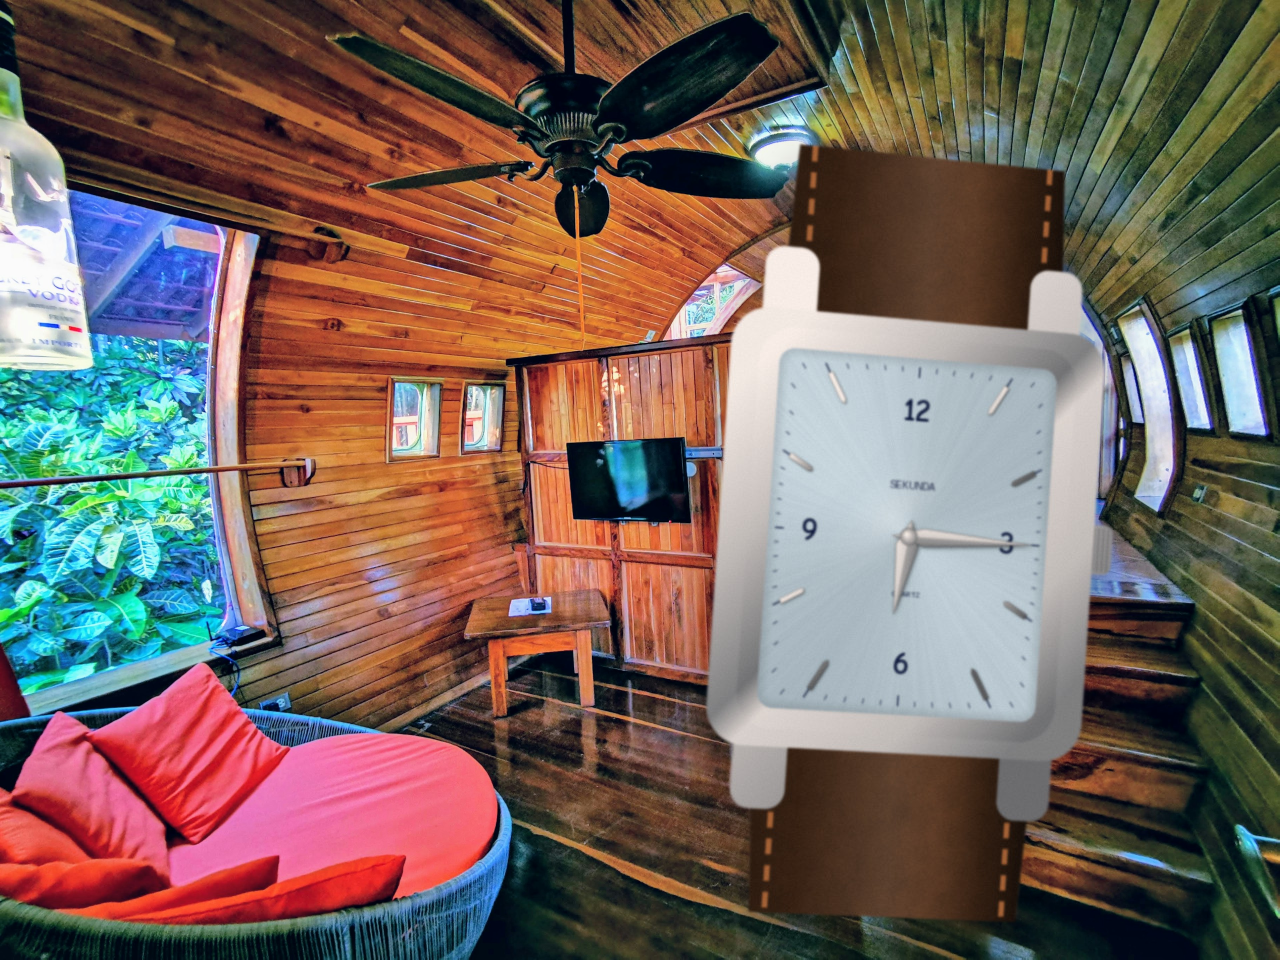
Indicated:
6.15
